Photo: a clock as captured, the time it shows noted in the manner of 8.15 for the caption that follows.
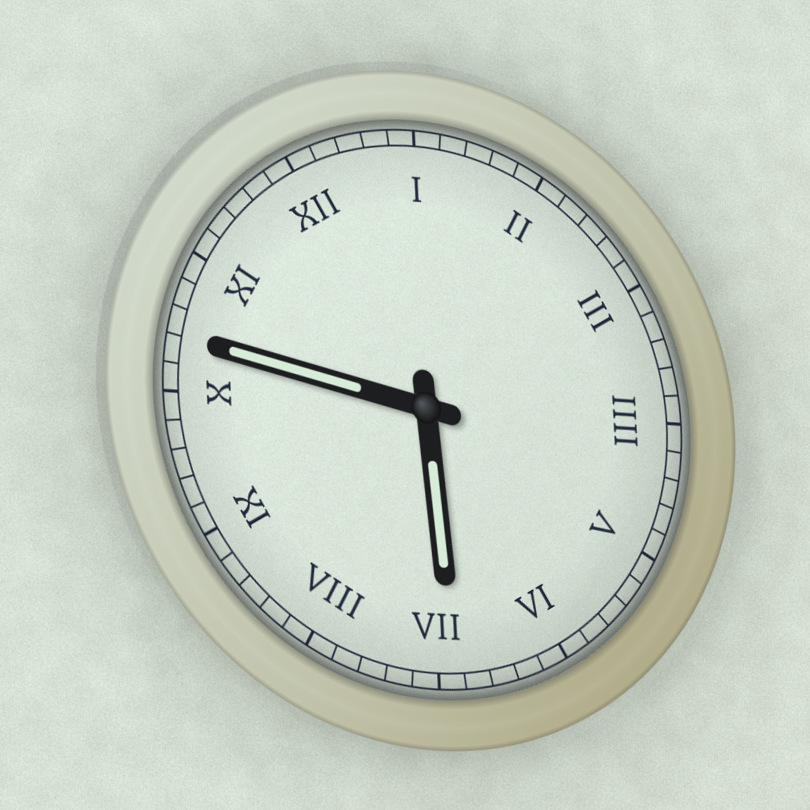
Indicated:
6.52
